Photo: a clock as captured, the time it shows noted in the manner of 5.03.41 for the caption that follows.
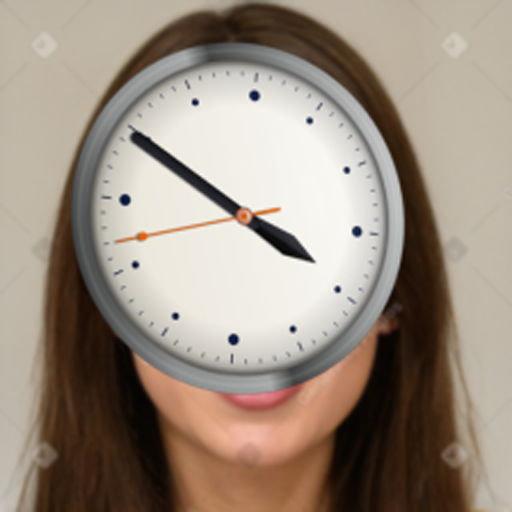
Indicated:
3.49.42
